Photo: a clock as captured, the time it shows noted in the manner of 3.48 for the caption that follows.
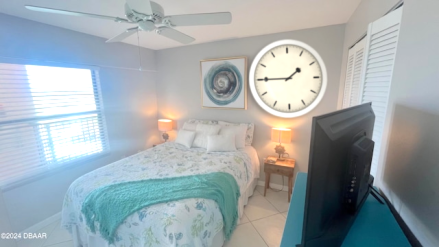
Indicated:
1.45
